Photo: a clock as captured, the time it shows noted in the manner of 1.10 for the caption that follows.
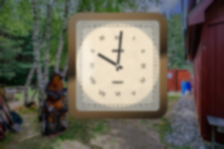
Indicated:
10.01
